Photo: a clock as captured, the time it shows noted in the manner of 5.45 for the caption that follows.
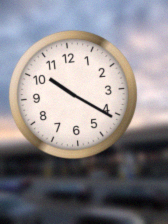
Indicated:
10.21
